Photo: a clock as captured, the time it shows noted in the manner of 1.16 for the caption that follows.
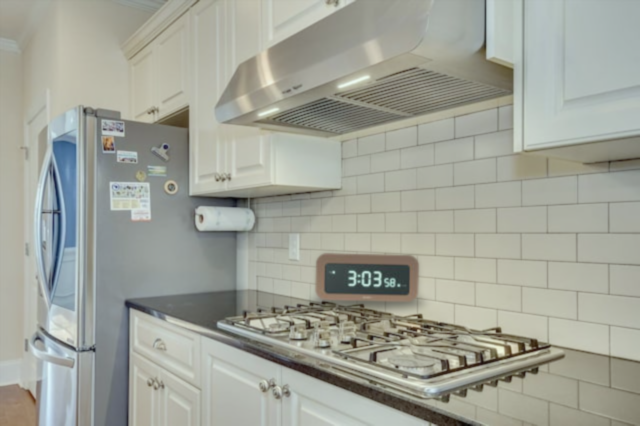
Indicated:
3.03
